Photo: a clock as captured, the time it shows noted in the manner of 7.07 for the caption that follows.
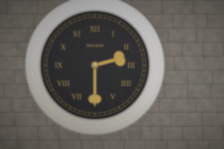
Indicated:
2.30
